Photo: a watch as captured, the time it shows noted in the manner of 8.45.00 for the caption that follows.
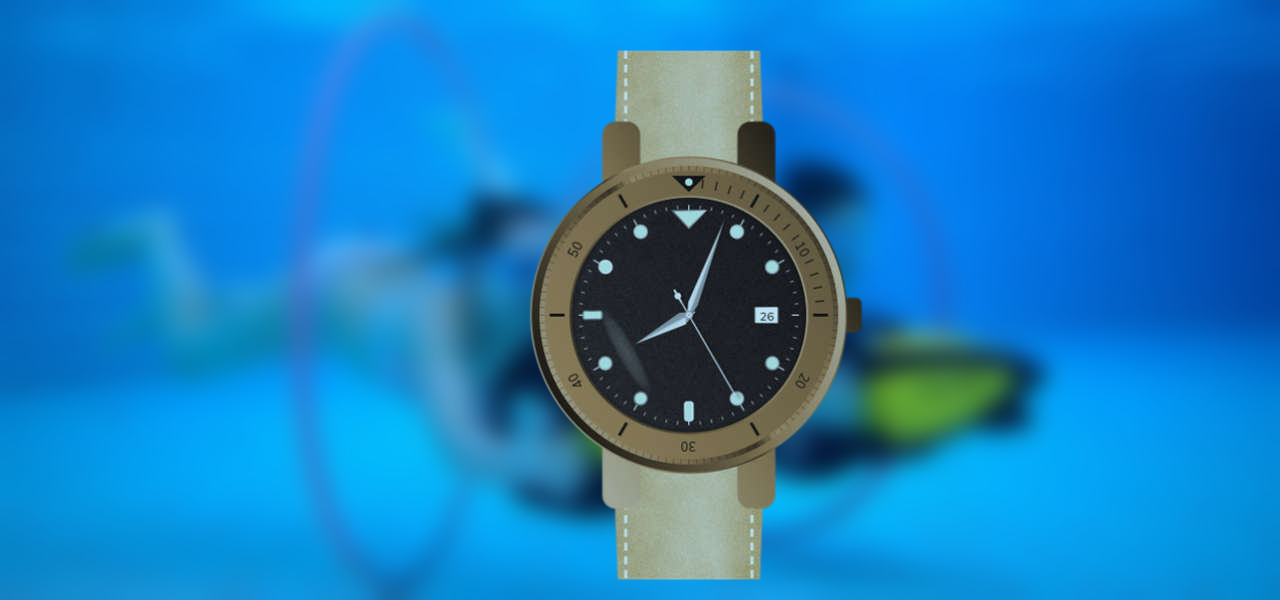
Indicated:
8.03.25
